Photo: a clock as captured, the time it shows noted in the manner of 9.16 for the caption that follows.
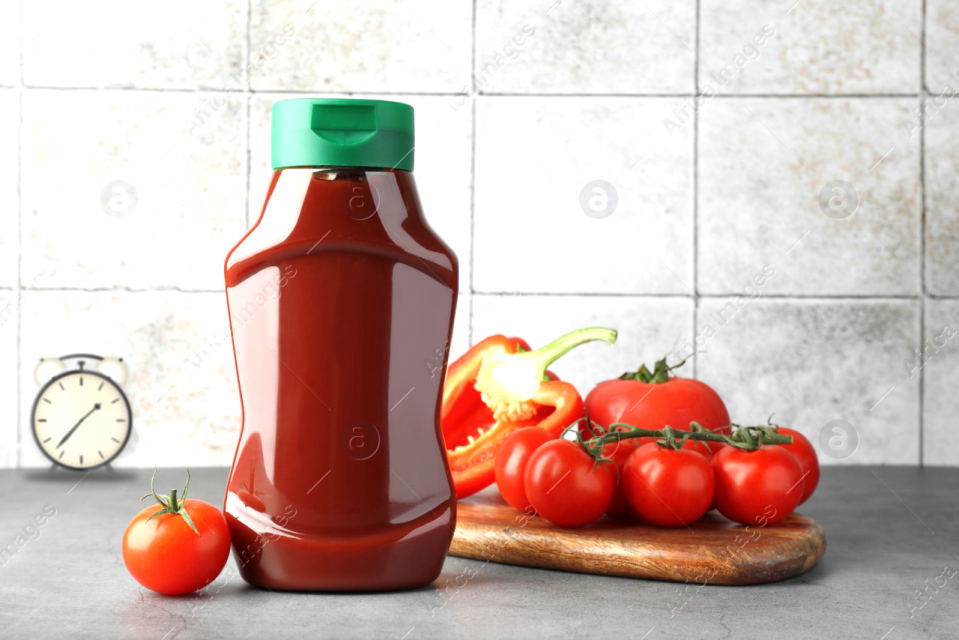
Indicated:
1.37
